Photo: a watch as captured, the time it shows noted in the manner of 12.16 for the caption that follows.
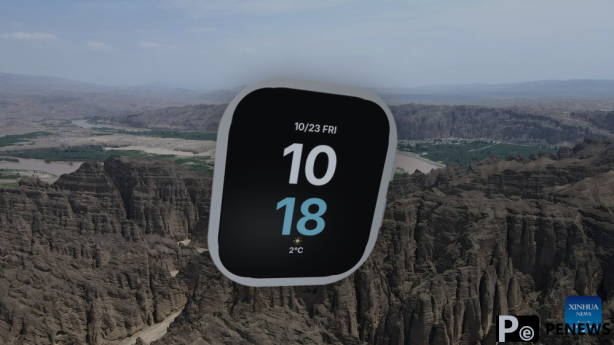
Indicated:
10.18
